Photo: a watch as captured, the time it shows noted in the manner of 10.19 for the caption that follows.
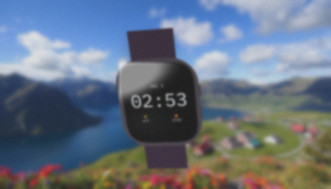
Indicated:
2.53
